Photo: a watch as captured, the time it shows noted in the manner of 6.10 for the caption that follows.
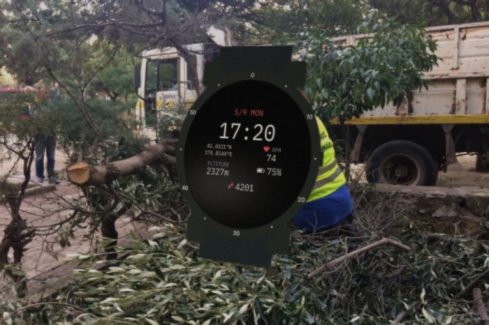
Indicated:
17.20
